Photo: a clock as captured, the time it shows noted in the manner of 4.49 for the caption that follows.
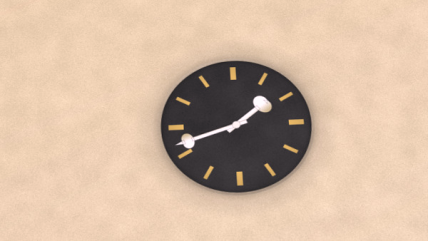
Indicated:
1.42
